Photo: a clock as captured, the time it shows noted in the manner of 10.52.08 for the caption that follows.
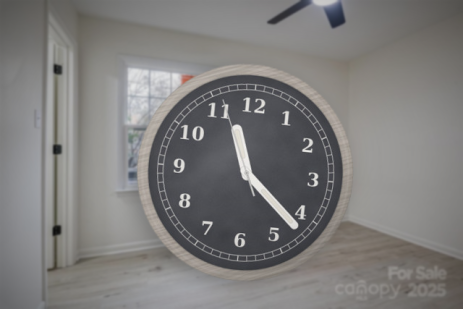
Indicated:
11.21.56
